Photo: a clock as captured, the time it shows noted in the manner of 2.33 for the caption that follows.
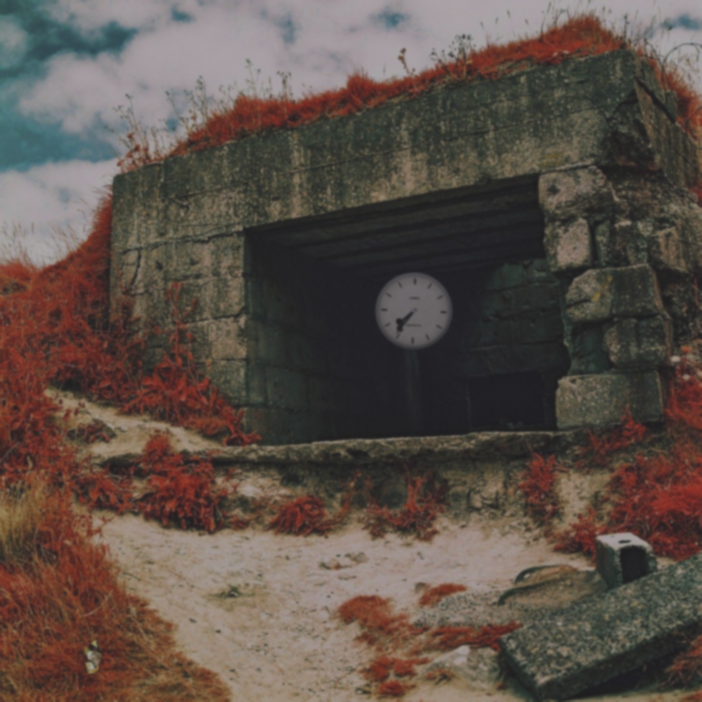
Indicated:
7.36
